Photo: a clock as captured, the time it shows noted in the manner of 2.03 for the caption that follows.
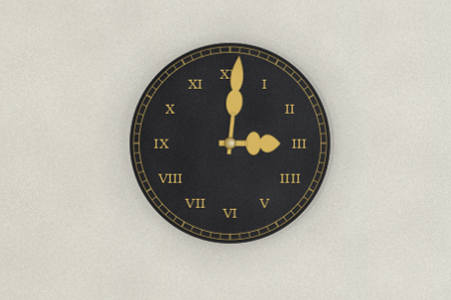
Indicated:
3.01
